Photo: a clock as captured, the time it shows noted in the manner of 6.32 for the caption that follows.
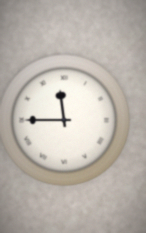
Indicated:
11.45
